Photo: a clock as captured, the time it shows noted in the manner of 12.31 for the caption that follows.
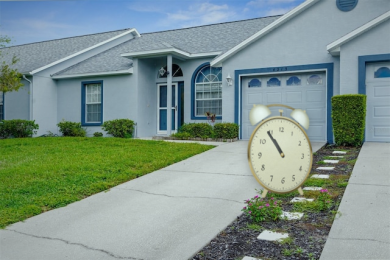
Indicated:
10.54
